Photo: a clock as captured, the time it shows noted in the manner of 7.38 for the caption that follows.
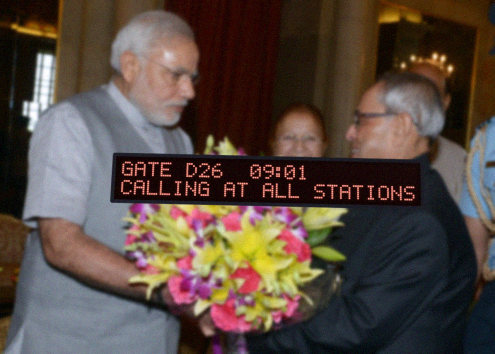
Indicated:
9.01
